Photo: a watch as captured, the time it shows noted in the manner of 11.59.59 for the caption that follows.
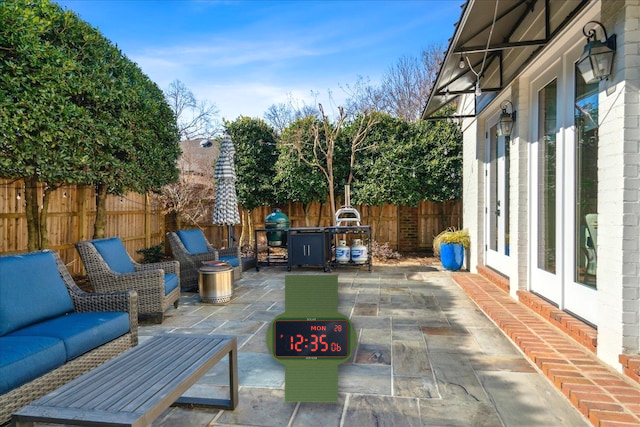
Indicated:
12.35.06
